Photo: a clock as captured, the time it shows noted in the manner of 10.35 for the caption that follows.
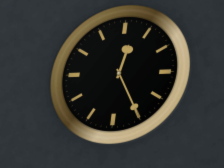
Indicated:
12.25
